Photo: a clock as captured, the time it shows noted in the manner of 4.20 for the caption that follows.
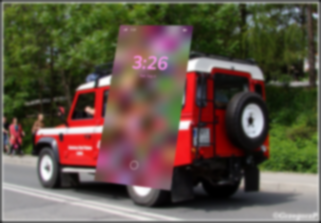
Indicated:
3.26
